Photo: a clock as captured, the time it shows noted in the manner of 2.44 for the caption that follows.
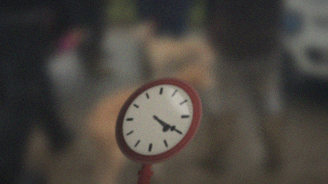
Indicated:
4.20
